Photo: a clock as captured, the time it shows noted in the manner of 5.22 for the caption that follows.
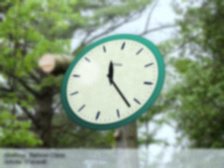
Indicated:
11.22
